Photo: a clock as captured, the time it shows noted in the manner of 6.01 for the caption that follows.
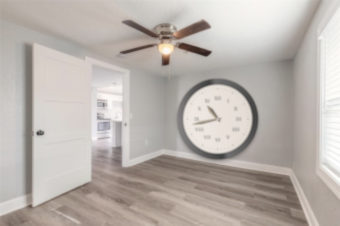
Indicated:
10.43
